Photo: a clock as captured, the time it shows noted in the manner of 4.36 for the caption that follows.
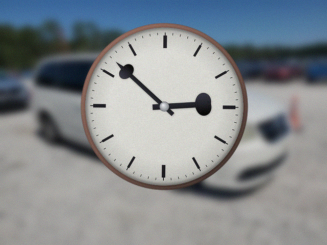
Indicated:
2.52
